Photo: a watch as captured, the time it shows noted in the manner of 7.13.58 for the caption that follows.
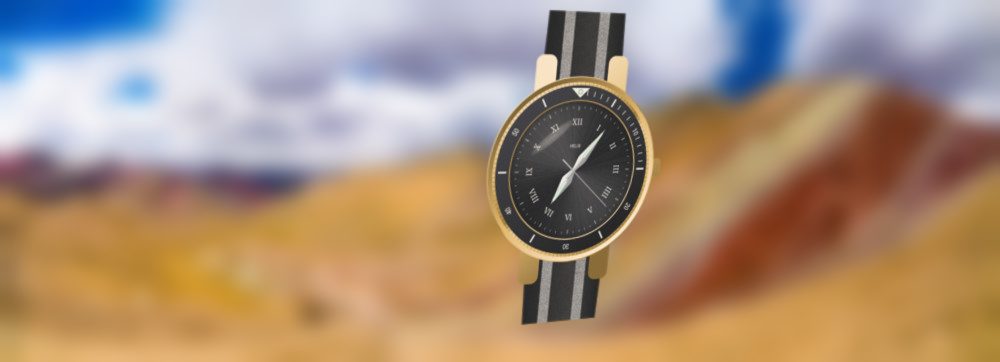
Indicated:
7.06.22
